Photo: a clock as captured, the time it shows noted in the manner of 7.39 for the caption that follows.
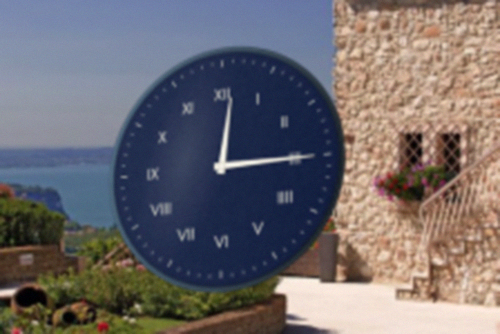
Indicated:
12.15
